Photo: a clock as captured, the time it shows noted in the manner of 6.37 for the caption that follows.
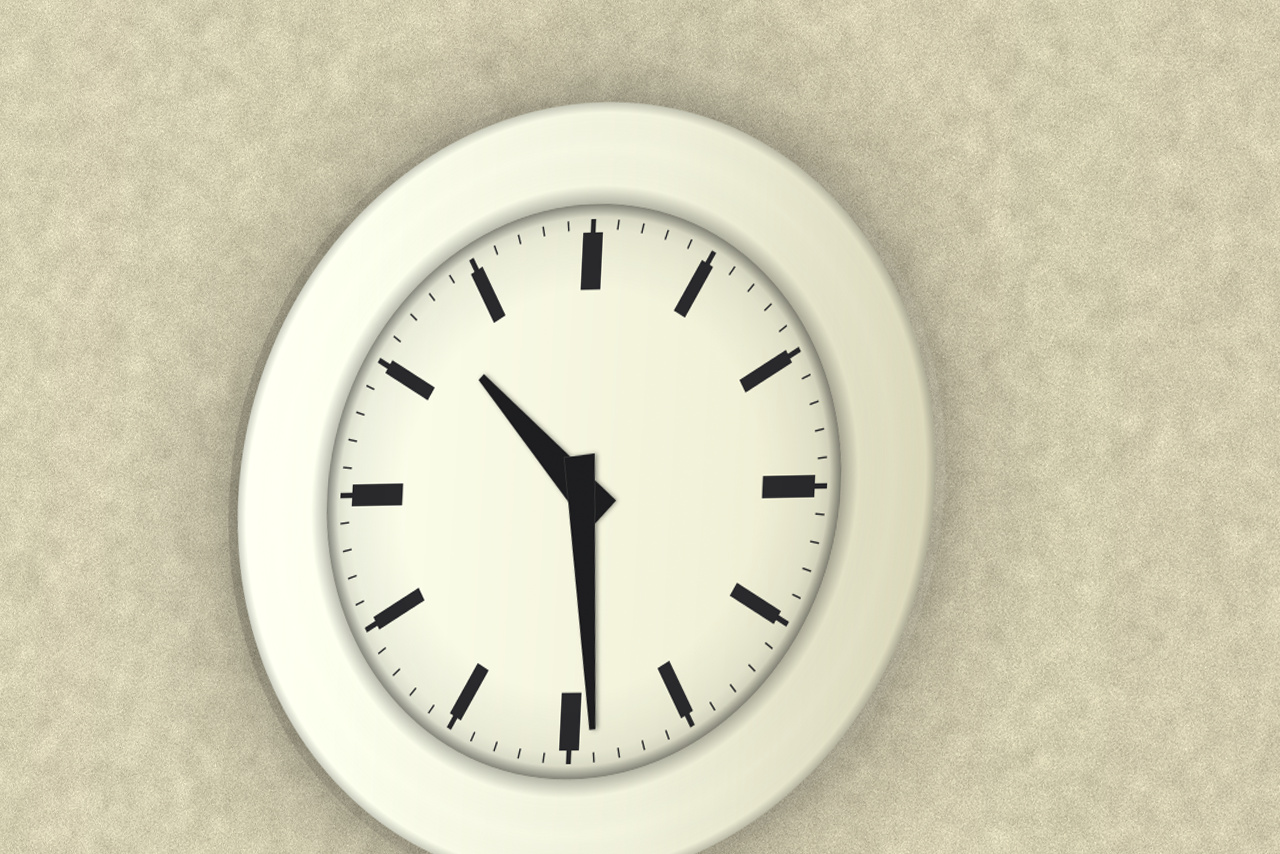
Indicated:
10.29
